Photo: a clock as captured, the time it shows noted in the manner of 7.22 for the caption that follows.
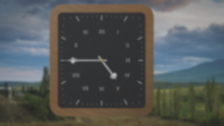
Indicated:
4.45
